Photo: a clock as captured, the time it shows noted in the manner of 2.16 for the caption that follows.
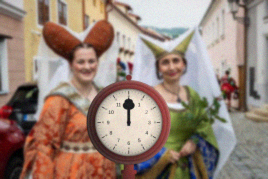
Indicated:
12.00
